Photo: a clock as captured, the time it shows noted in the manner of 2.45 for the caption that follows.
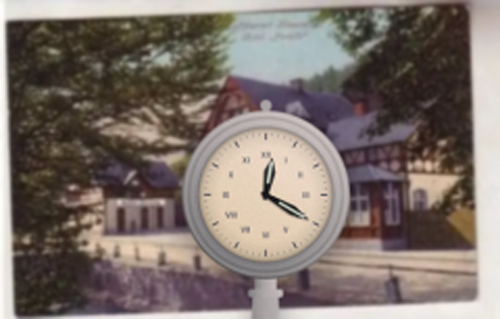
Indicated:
12.20
